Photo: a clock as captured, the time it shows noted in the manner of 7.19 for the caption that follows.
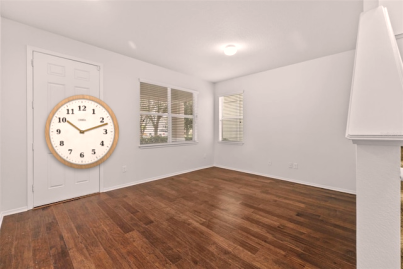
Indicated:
10.12
